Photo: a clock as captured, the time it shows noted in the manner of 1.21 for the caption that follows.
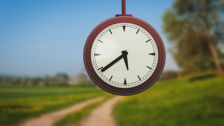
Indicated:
5.39
